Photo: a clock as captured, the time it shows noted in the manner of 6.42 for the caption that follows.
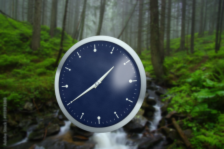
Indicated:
1.40
